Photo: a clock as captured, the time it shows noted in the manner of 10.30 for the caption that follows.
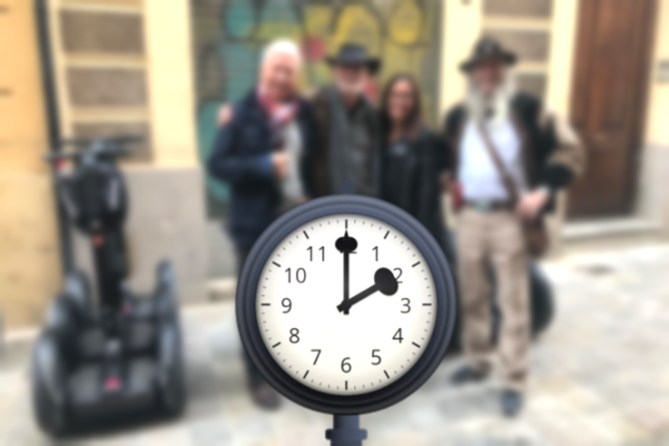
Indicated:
2.00
